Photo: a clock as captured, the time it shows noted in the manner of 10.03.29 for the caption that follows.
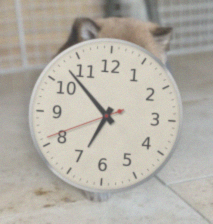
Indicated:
6.52.41
